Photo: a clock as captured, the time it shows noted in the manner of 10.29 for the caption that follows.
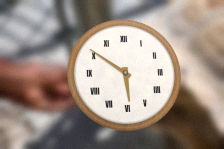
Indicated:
5.51
